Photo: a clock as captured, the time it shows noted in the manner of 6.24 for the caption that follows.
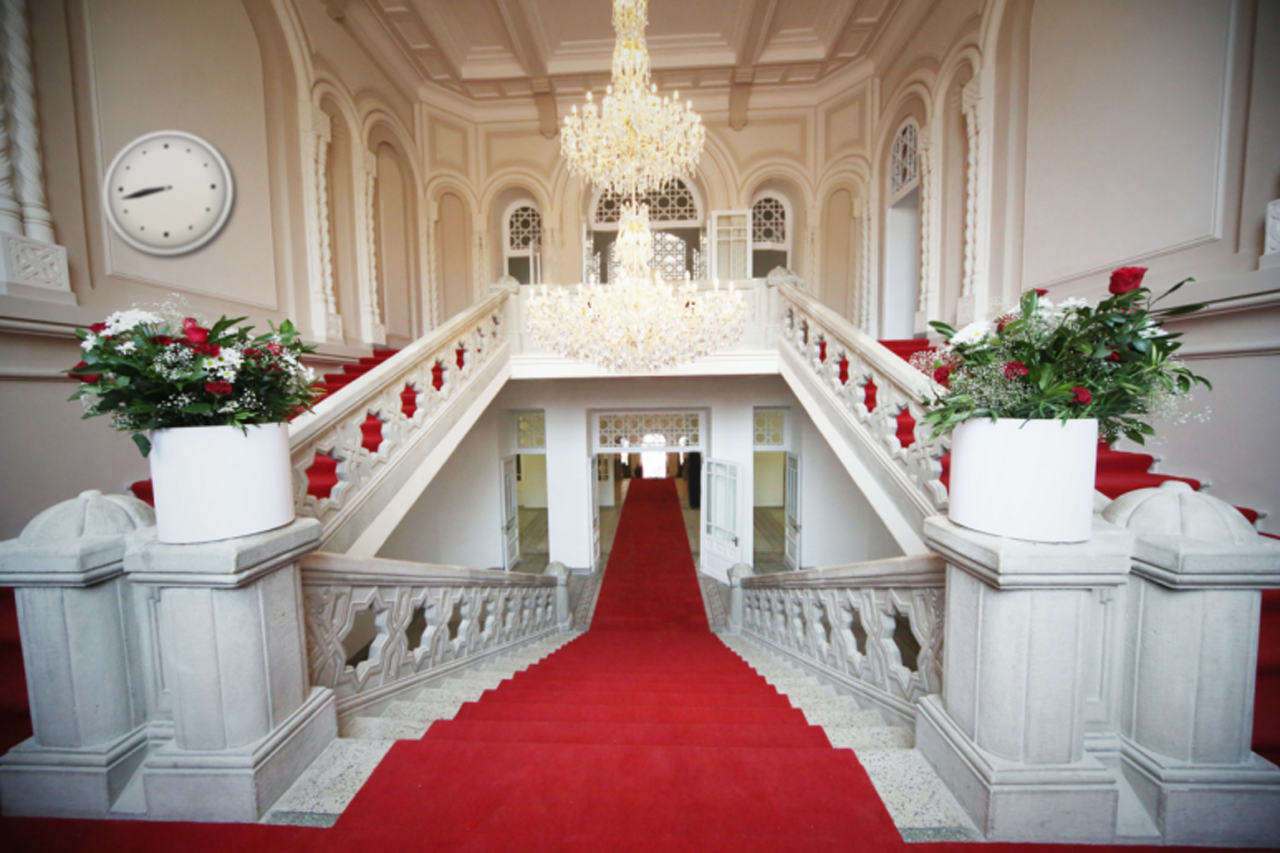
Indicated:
8.43
